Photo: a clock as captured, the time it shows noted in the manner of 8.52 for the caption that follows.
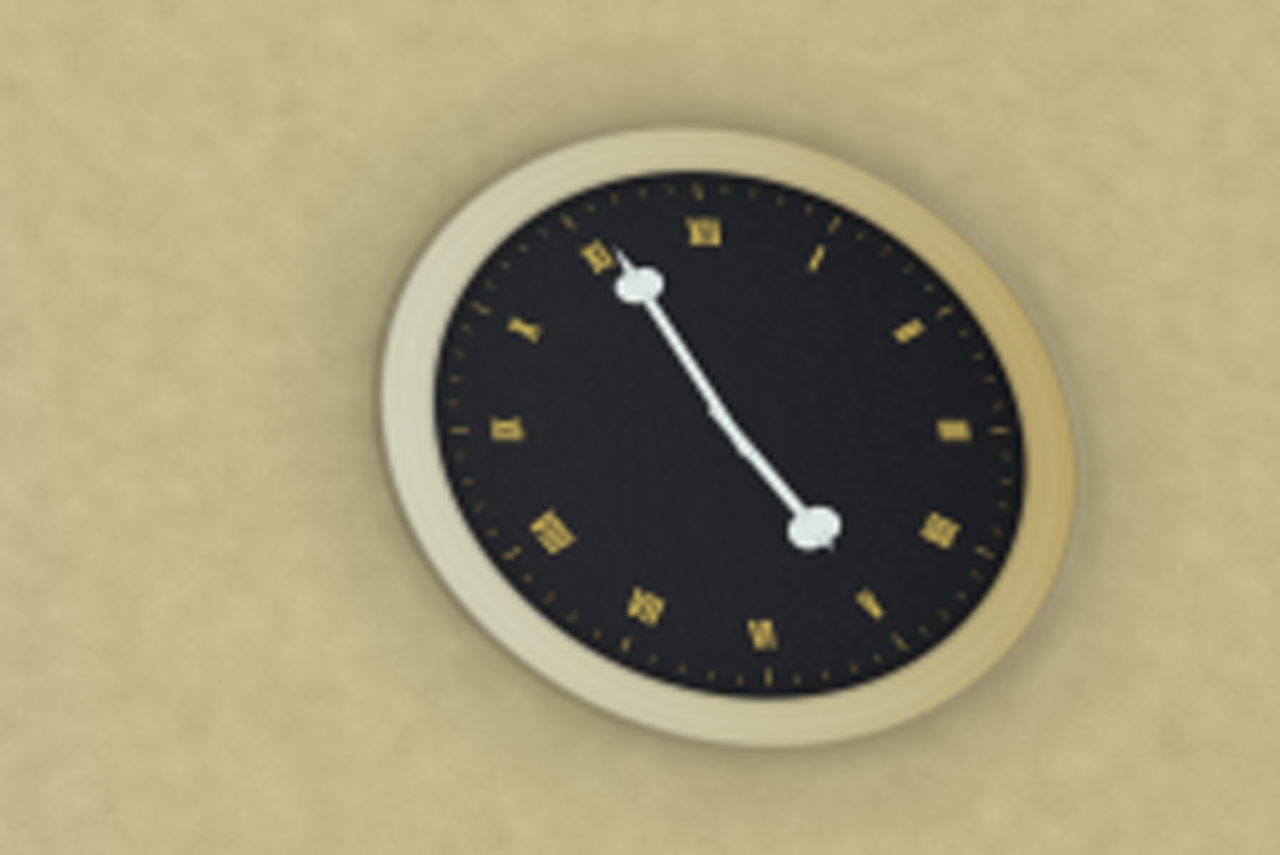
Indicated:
4.56
